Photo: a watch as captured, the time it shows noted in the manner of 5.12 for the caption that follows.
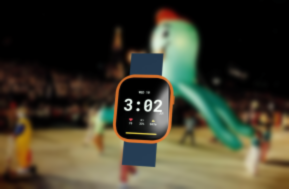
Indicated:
3.02
